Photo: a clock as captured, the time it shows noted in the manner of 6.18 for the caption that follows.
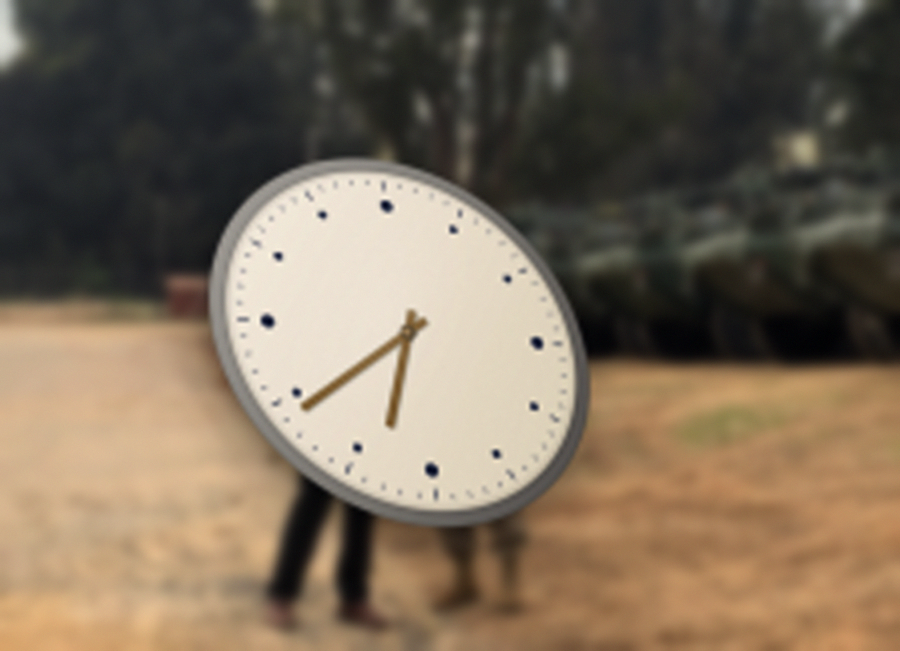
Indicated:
6.39
